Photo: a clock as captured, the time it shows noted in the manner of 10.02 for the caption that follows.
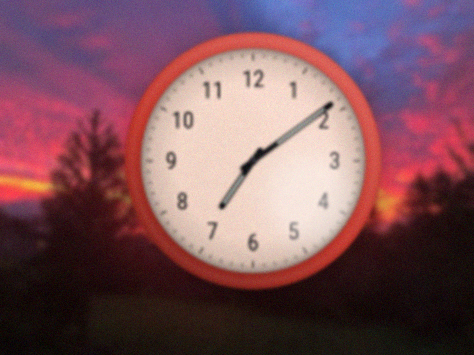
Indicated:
7.09
